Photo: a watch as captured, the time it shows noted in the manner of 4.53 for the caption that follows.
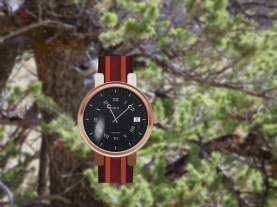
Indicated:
11.08
